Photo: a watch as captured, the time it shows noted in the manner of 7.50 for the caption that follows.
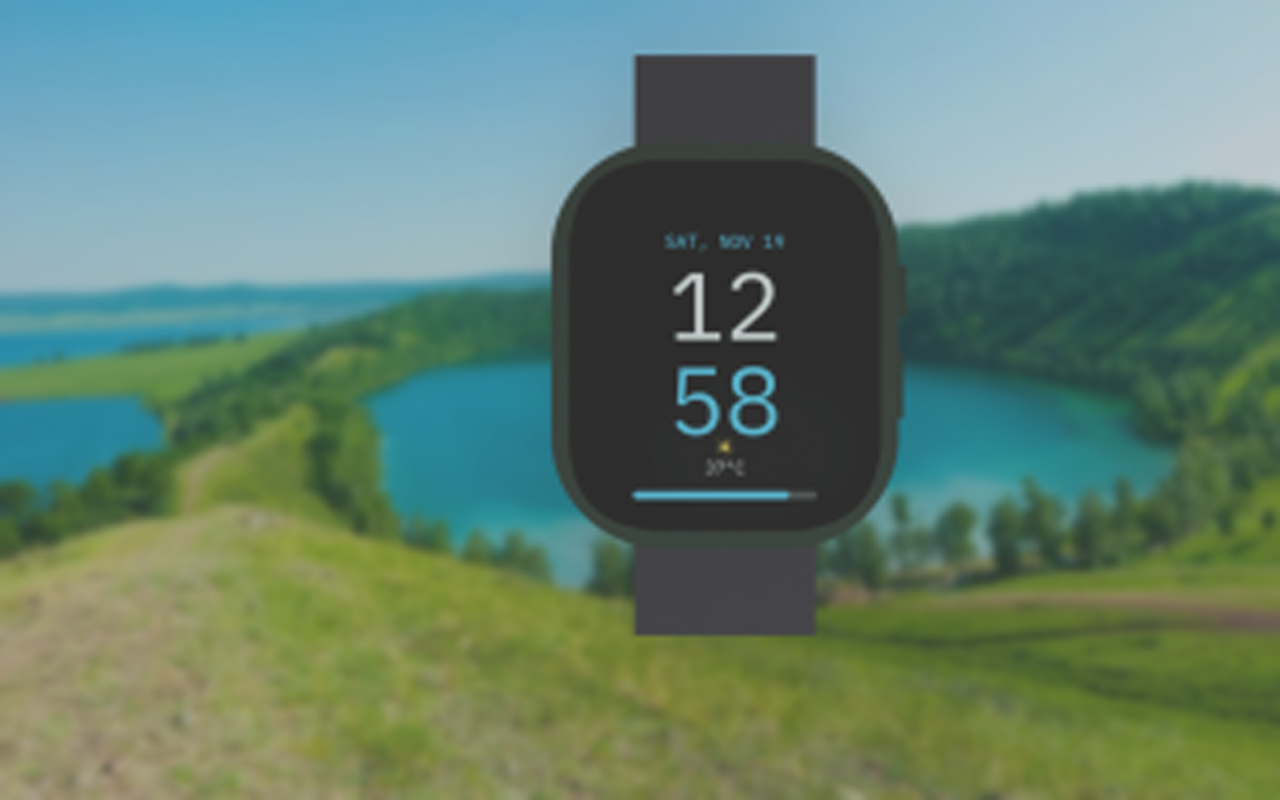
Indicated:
12.58
